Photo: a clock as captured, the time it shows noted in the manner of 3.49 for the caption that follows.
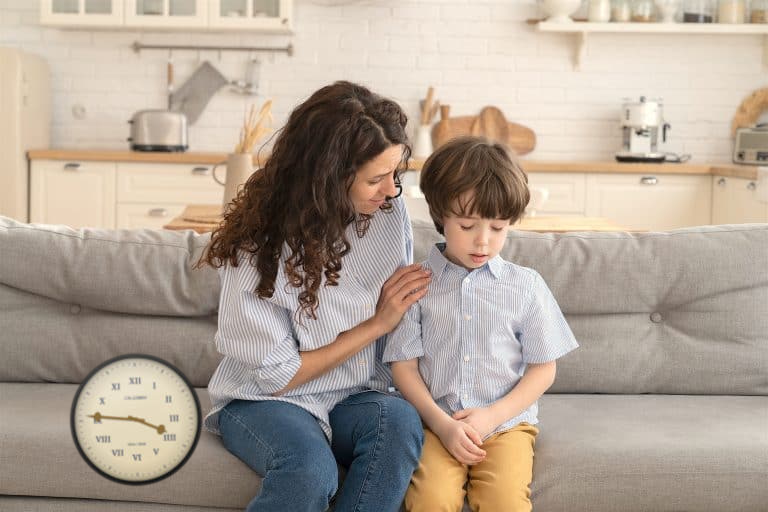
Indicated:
3.46
